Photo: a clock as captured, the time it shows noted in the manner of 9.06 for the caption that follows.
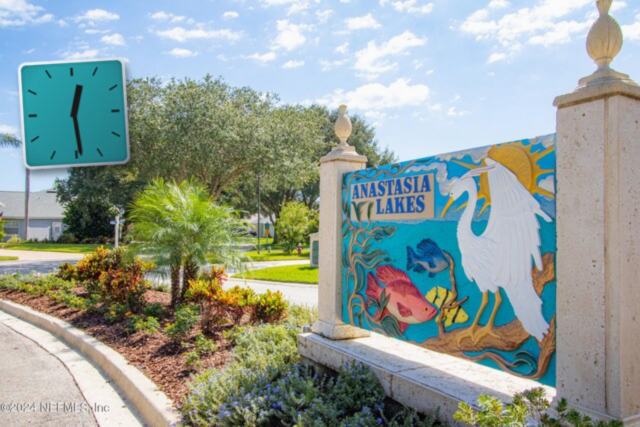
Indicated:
12.29
